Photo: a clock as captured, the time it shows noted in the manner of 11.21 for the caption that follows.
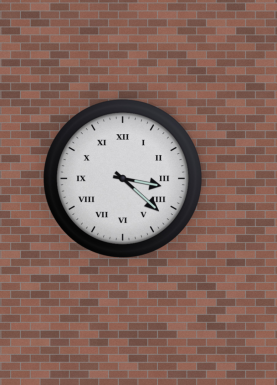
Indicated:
3.22
